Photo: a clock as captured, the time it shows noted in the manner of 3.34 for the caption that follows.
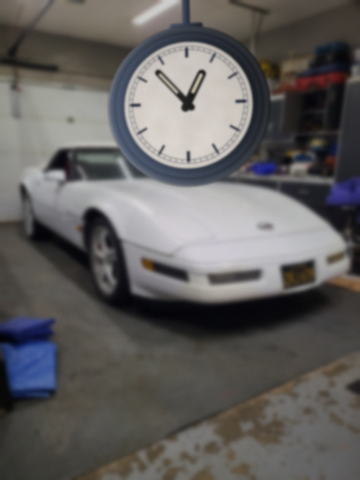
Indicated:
12.53
